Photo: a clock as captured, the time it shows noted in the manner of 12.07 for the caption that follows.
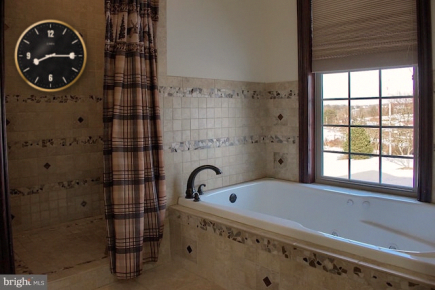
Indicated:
8.15
